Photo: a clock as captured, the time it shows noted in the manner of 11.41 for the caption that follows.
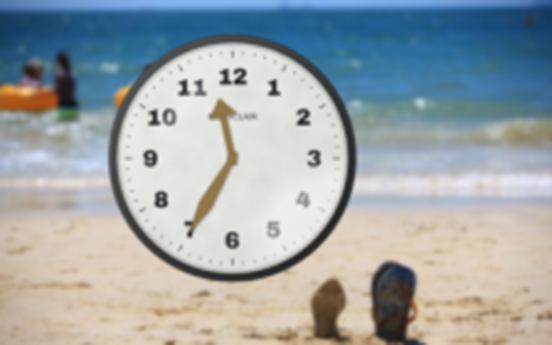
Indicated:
11.35
